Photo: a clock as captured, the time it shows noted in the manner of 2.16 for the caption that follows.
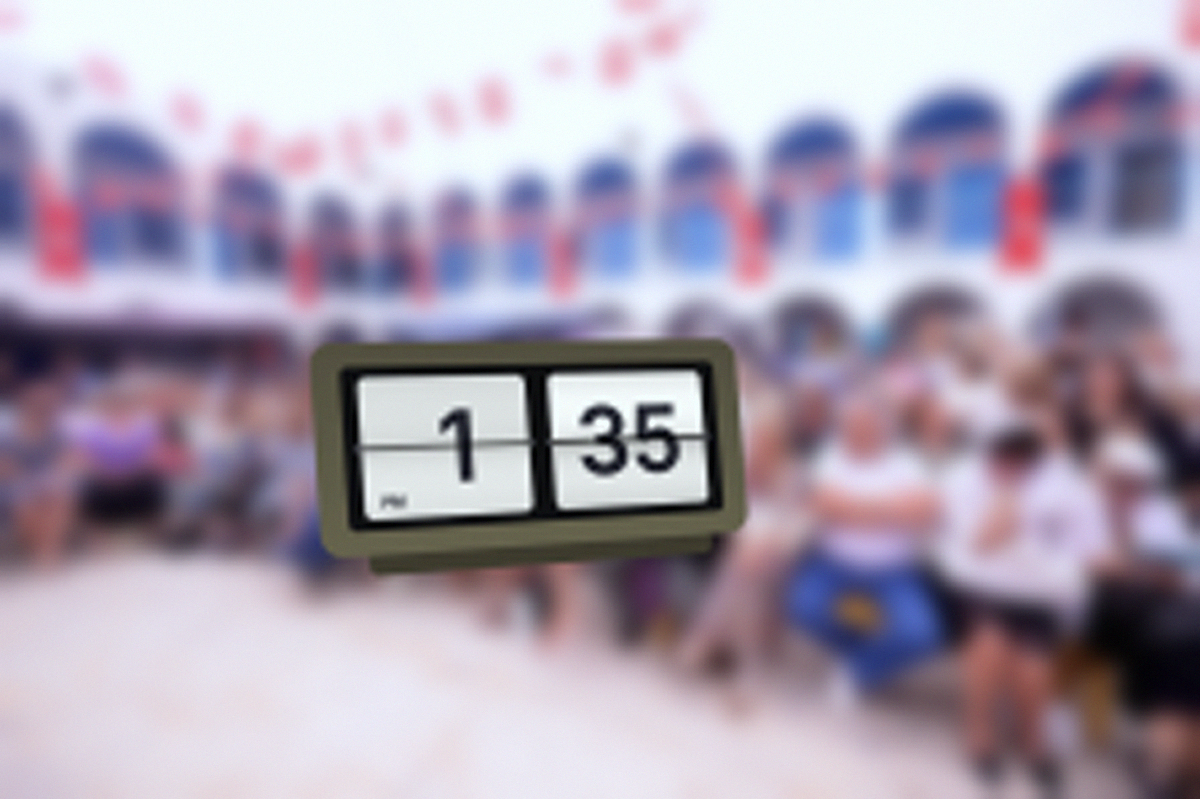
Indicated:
1.35
